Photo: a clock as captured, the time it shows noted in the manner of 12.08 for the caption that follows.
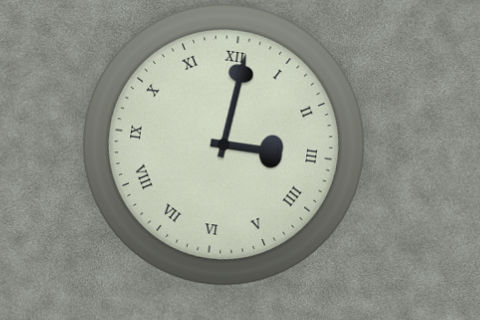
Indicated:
3.01
